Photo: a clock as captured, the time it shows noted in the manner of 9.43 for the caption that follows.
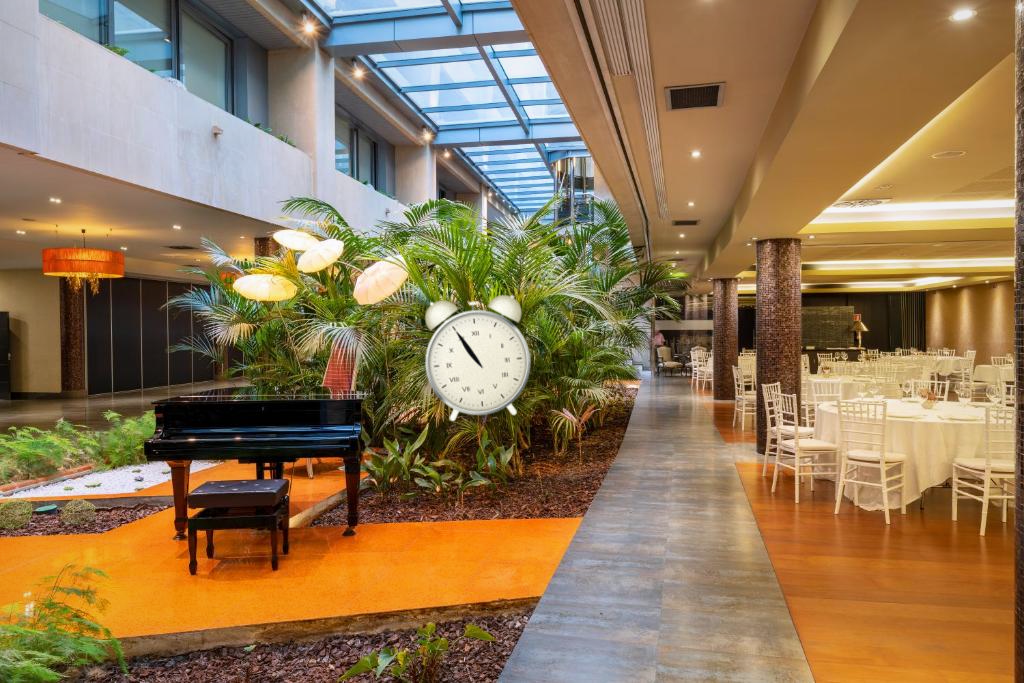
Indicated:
10.55
